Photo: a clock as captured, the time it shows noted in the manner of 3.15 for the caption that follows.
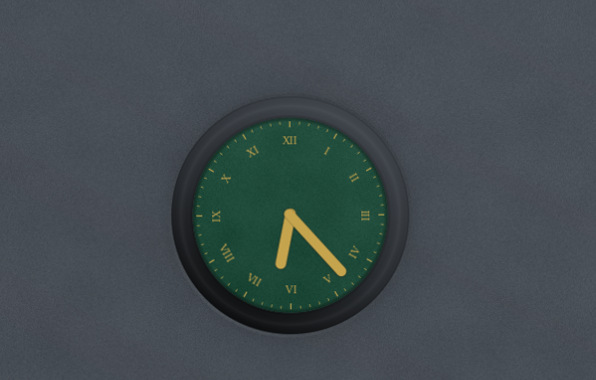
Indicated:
6.23
